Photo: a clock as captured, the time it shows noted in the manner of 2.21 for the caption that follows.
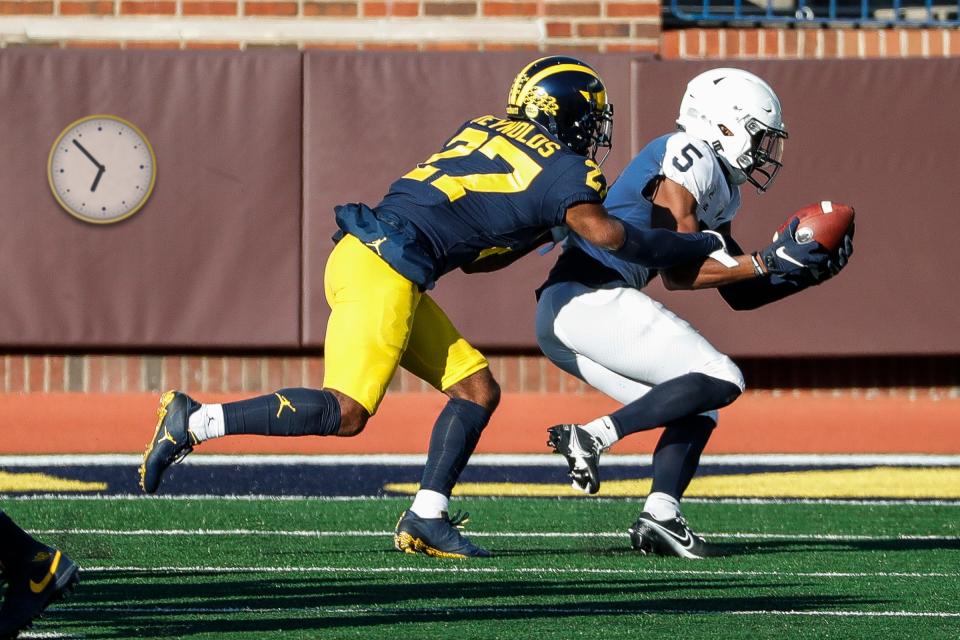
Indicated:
6.53
